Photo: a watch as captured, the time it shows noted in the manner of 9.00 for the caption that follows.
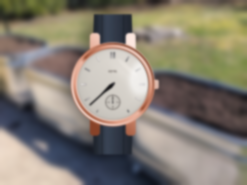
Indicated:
7.38
